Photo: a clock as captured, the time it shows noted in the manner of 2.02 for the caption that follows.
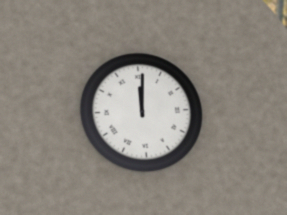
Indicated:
12.01
